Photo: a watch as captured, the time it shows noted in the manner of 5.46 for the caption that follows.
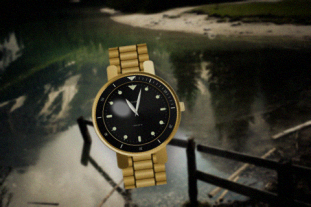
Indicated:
11.03
